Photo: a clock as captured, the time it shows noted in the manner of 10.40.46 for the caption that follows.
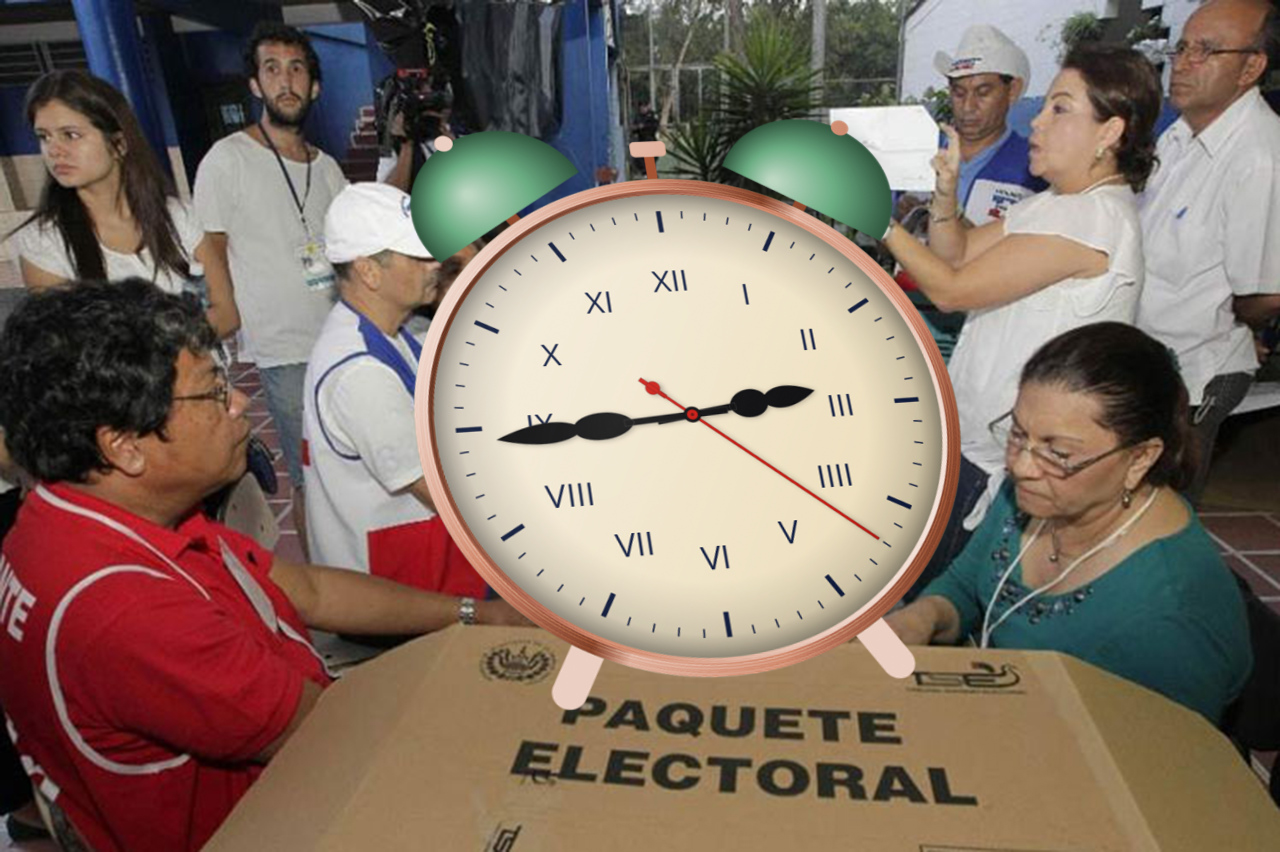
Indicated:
2.44.22
